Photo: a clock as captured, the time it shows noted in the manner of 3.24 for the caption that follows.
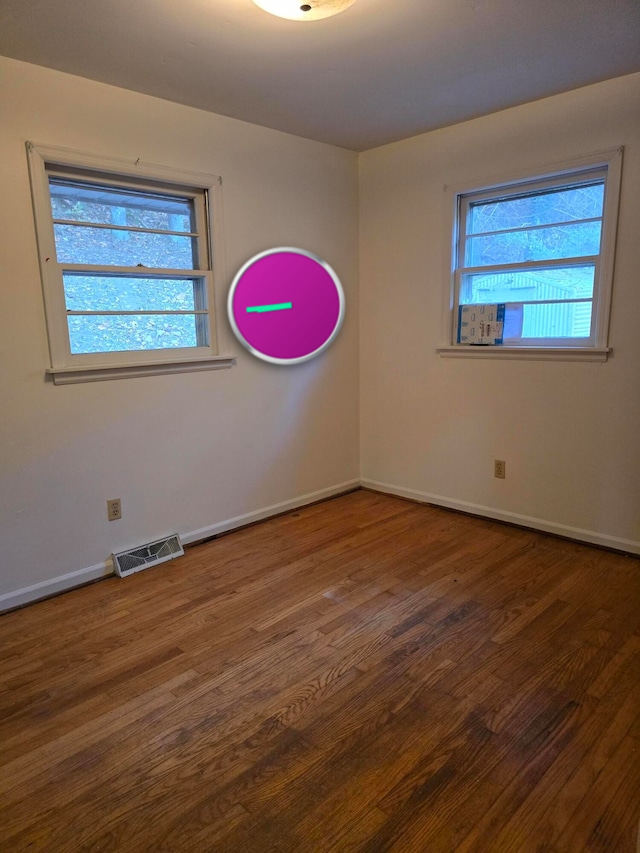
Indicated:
8.44
